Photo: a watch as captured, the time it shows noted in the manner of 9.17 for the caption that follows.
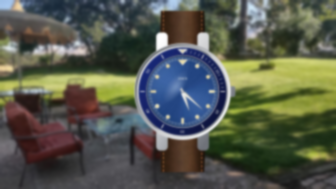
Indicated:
5.22
